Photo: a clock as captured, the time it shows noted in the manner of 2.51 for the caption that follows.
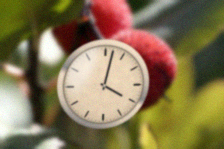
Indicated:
4.02
